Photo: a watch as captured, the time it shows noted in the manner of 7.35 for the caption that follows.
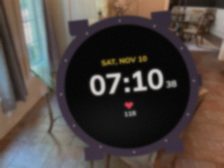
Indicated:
7.10
